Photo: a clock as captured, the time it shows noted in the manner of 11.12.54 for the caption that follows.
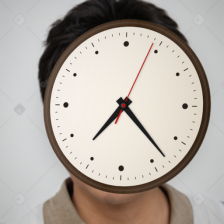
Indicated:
7.23.04
